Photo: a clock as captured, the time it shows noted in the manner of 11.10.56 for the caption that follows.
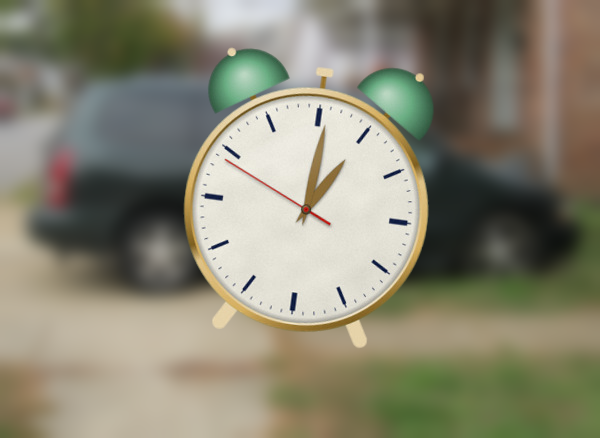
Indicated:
1.00.49
